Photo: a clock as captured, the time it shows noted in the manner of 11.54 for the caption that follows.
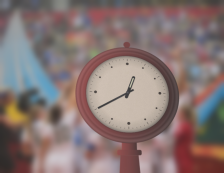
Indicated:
12.40
